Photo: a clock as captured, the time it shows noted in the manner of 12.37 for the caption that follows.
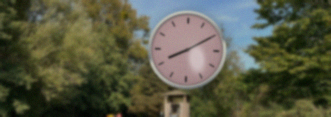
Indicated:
8.10
